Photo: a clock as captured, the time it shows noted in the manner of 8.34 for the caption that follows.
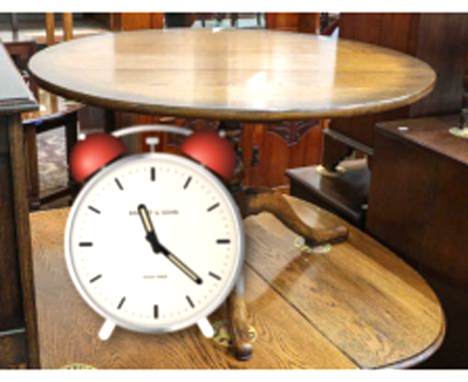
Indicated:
11.22
